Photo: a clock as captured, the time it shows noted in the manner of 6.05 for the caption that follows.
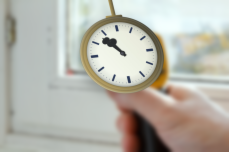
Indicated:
10.53
